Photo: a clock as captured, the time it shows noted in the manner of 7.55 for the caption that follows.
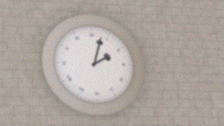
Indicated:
2.03
